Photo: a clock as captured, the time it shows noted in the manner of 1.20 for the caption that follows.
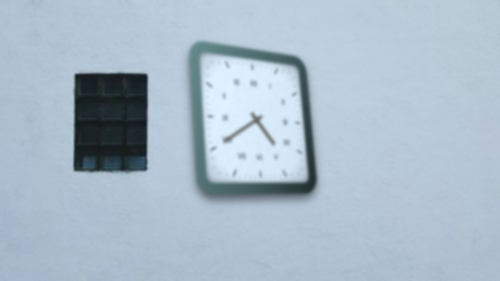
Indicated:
4.40
